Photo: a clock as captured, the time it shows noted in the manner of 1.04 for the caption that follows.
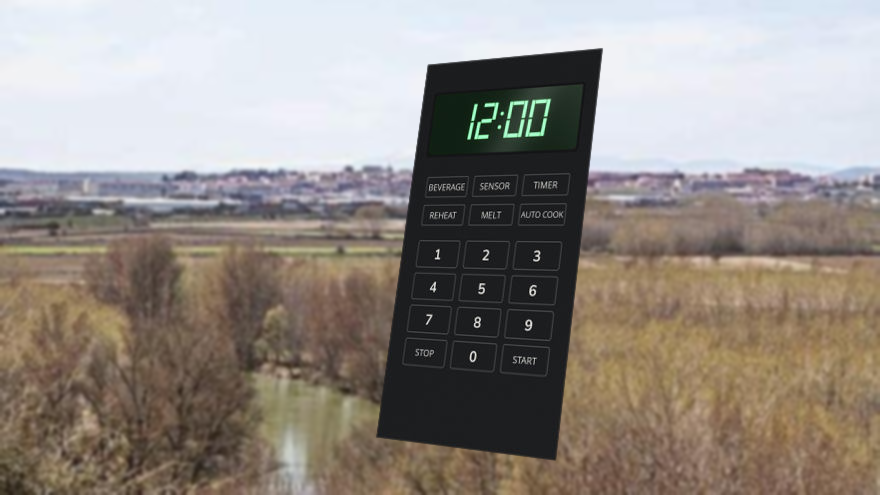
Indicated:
12.00
